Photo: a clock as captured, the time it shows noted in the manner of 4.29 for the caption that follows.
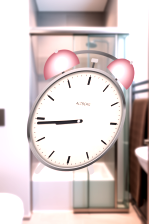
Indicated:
8.44
